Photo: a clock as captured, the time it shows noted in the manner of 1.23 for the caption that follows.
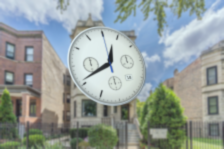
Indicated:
12.41
